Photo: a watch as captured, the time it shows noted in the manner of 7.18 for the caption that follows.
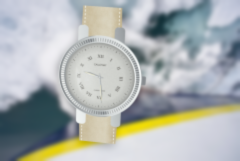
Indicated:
9.29
